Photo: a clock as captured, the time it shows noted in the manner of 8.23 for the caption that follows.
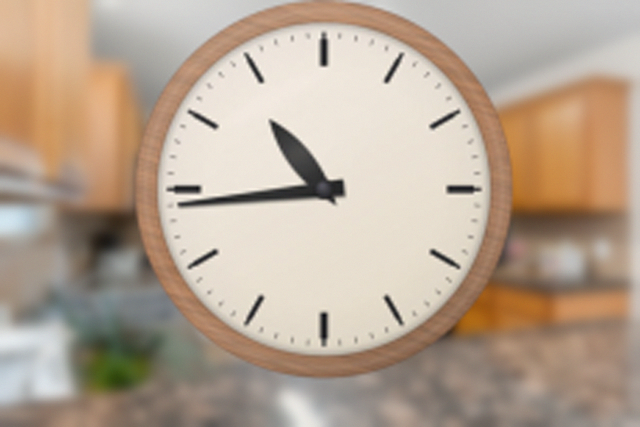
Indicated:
10.44
